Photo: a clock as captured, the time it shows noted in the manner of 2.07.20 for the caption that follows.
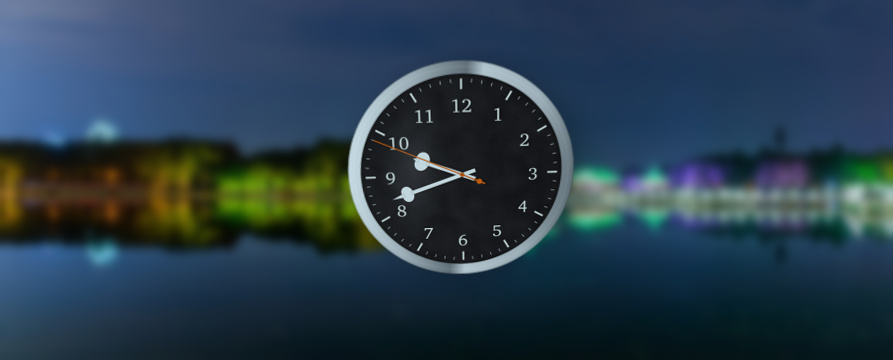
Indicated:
9.41.49
